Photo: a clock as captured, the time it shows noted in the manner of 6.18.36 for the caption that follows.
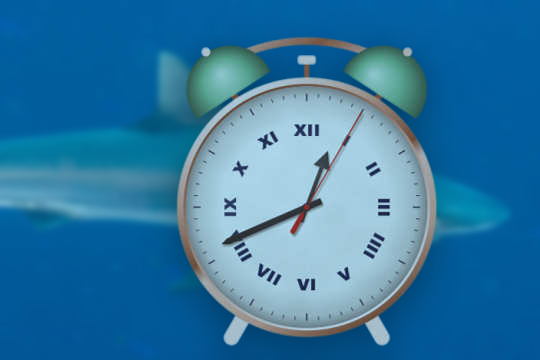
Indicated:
12.41.05
